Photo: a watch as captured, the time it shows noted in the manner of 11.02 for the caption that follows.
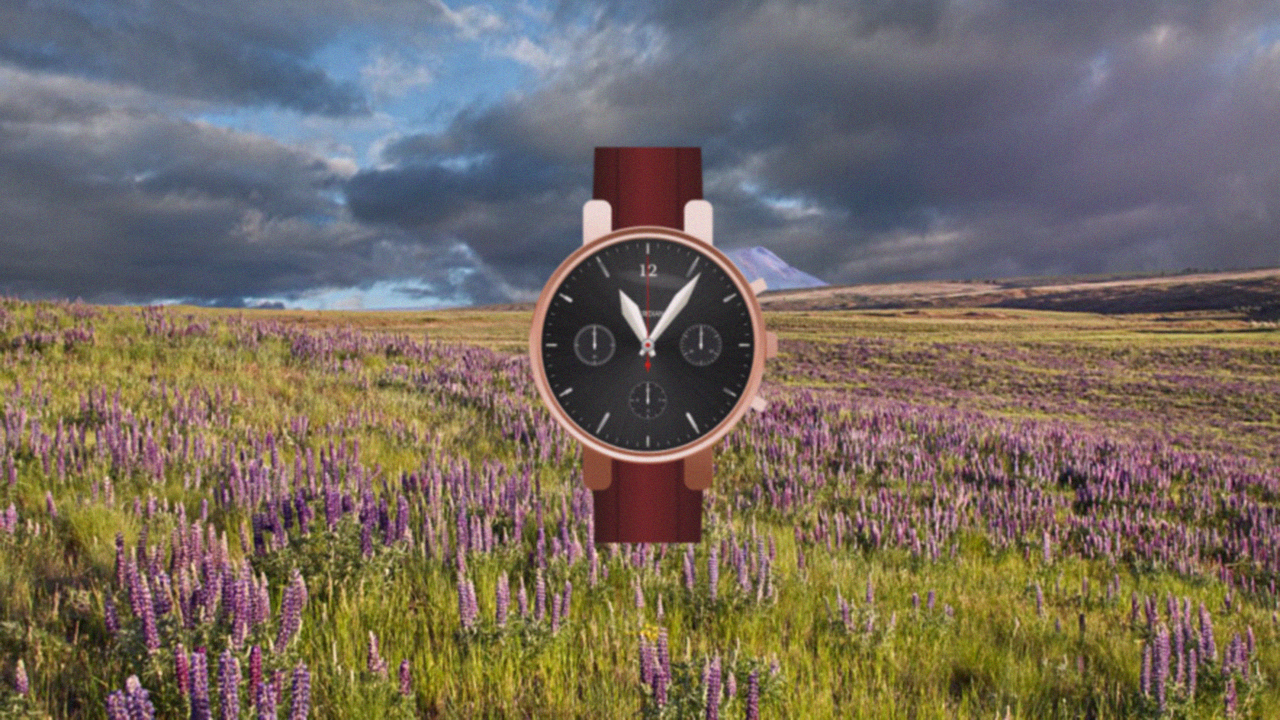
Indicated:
11.06
